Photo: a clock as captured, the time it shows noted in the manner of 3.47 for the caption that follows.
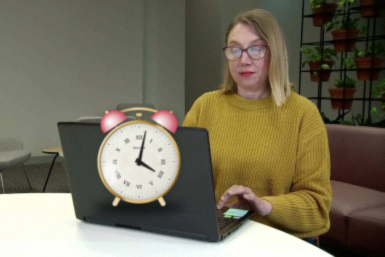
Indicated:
4.02
